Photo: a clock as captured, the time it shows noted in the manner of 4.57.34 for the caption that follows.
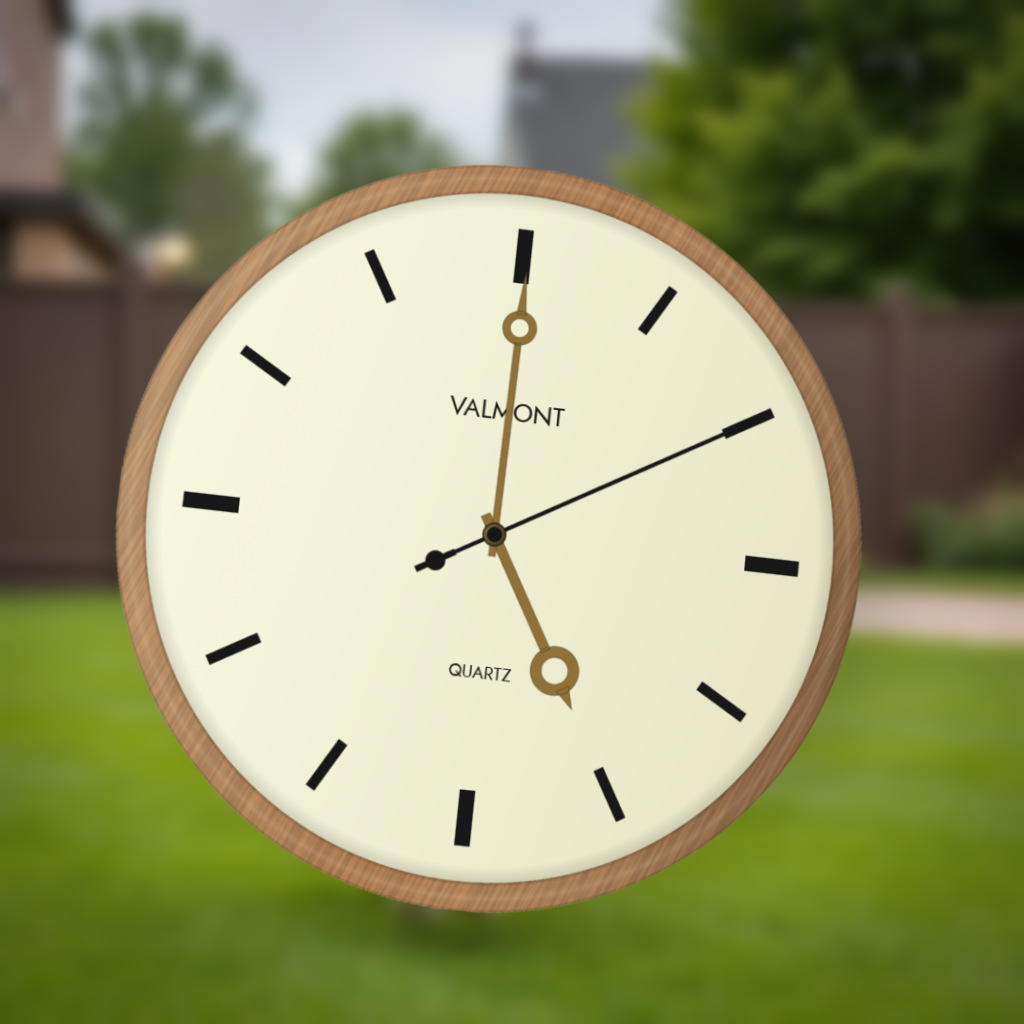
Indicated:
5.00.10
